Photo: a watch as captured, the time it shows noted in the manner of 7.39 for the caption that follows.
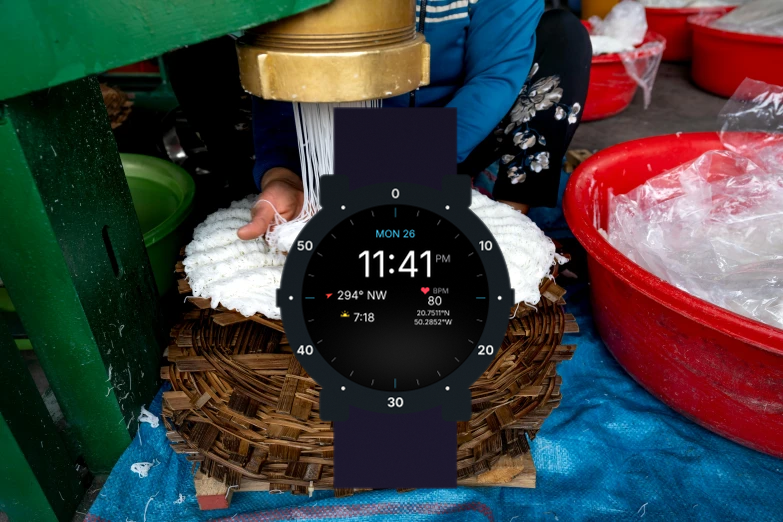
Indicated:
11.41
